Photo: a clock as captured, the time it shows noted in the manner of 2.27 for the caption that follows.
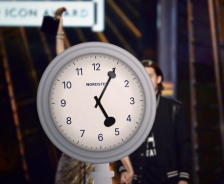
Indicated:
5.05
